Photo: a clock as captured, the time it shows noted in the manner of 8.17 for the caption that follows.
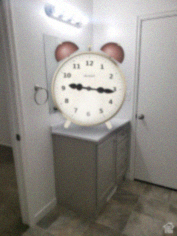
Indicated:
9.16
